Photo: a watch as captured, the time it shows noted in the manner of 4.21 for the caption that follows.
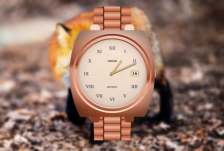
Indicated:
1.11
